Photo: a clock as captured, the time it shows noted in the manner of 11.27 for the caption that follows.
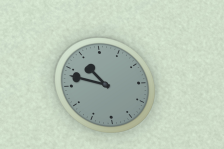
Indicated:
10.48
